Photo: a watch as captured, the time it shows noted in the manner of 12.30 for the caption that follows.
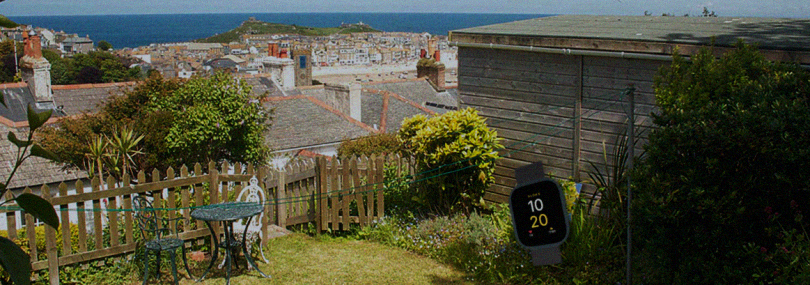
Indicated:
10.20
